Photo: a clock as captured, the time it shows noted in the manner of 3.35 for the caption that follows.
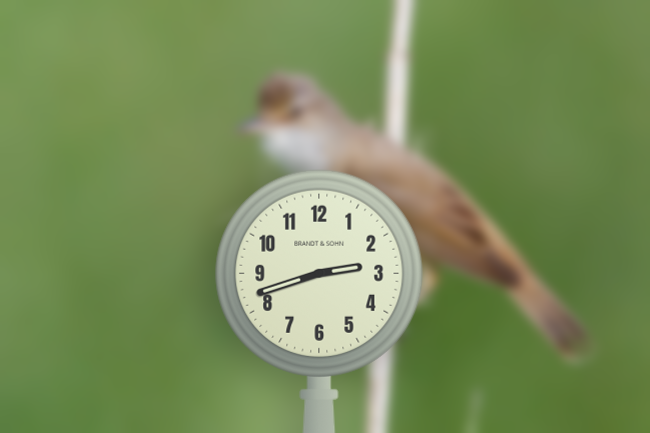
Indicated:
2.42
